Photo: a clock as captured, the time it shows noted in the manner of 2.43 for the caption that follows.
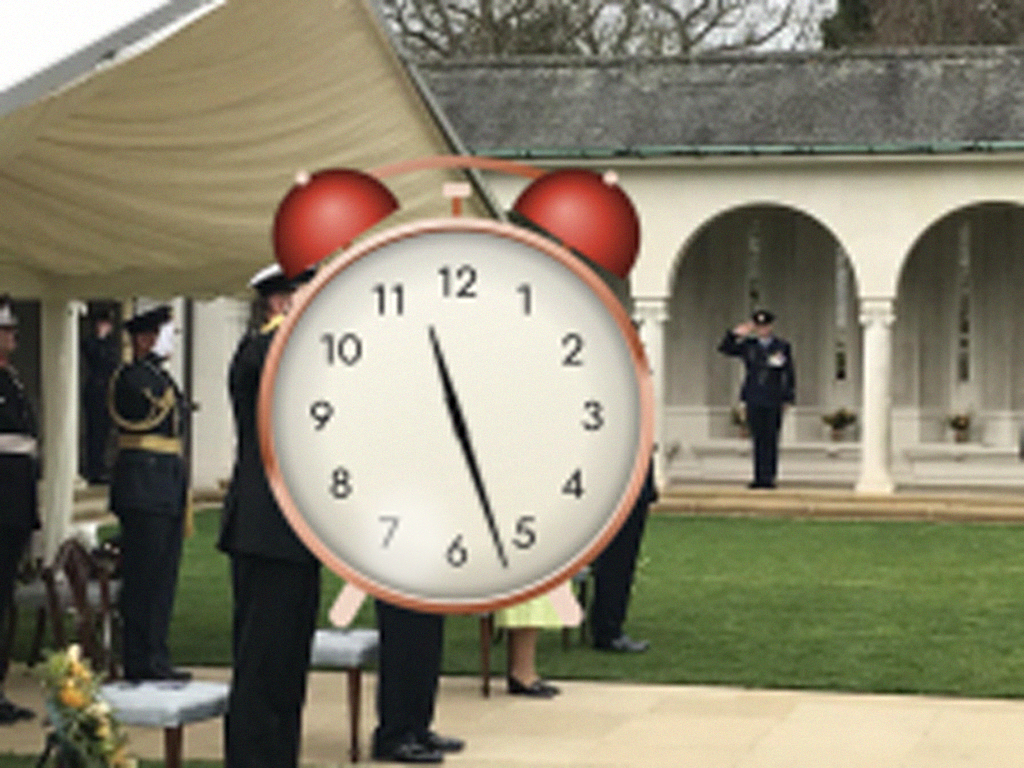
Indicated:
11.27
